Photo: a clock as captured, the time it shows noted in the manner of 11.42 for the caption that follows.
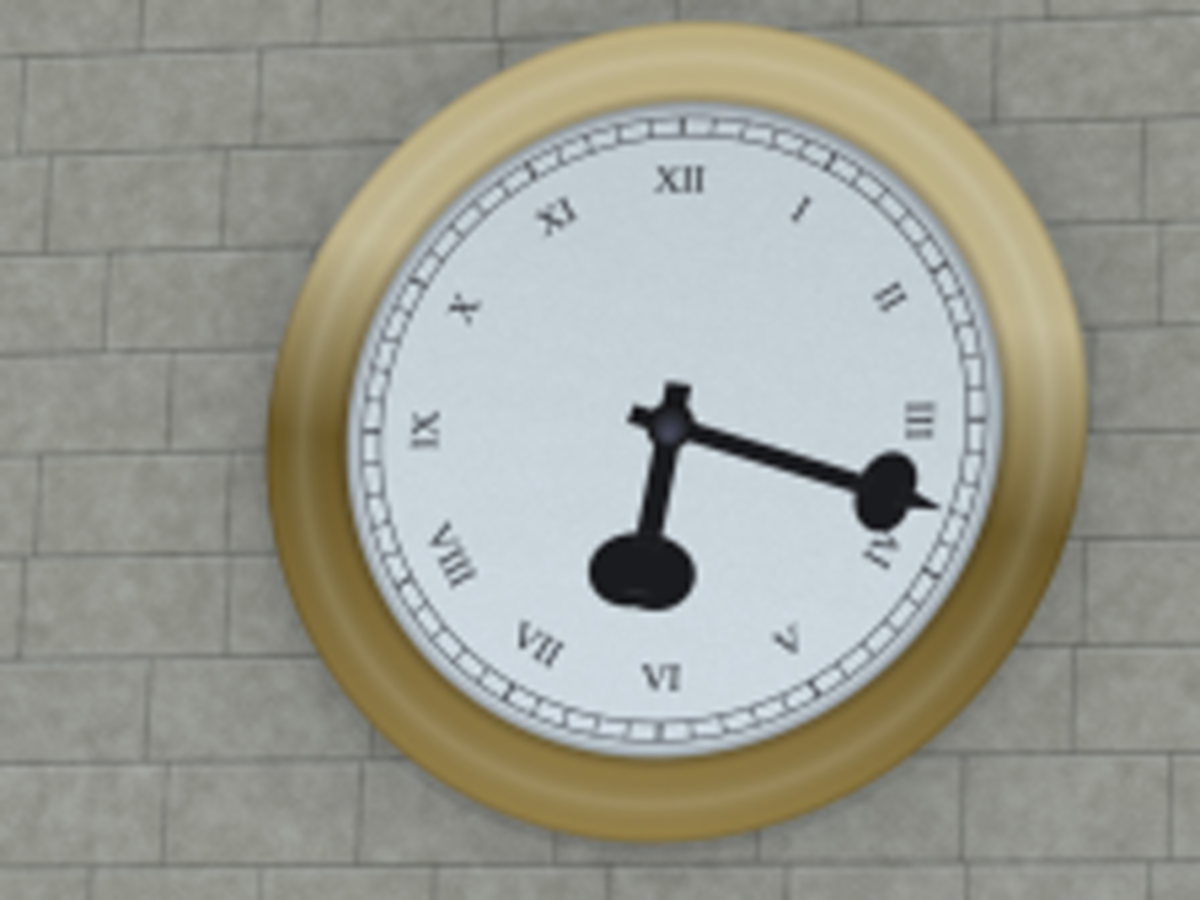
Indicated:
6.18
